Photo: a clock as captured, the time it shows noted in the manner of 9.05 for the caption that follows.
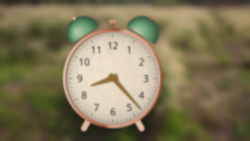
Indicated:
8.23
